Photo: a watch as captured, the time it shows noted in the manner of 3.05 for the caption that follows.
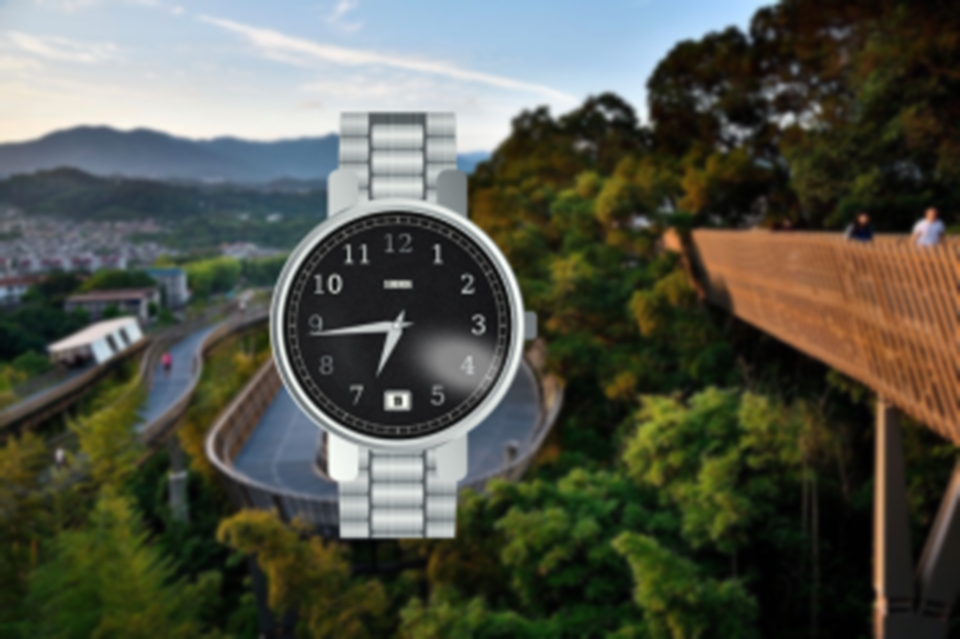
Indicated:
6.44
